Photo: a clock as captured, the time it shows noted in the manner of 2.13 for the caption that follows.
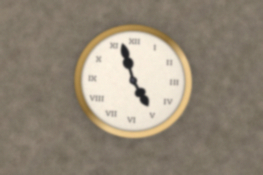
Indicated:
4.57
